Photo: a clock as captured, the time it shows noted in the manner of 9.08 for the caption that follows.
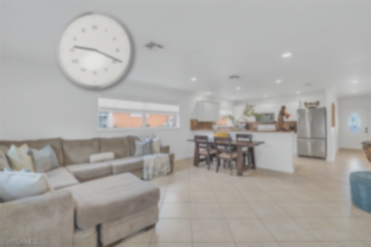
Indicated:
9.19
